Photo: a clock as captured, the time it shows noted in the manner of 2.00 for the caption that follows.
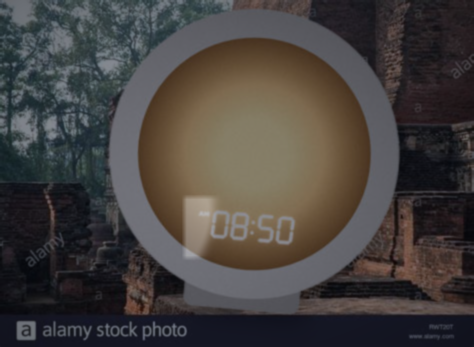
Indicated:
8.50
